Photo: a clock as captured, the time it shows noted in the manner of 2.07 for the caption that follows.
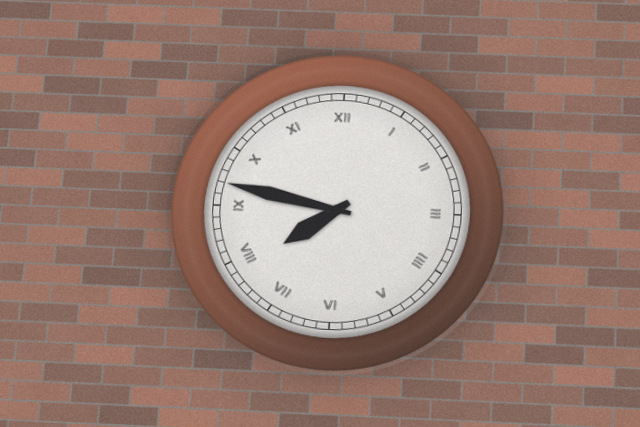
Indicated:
7.47
